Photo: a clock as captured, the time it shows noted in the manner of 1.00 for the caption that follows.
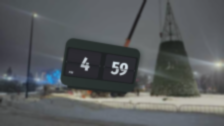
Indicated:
4.59
